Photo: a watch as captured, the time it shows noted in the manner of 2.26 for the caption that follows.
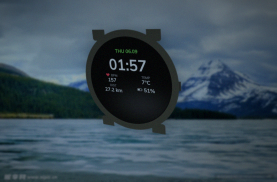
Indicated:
1.57
